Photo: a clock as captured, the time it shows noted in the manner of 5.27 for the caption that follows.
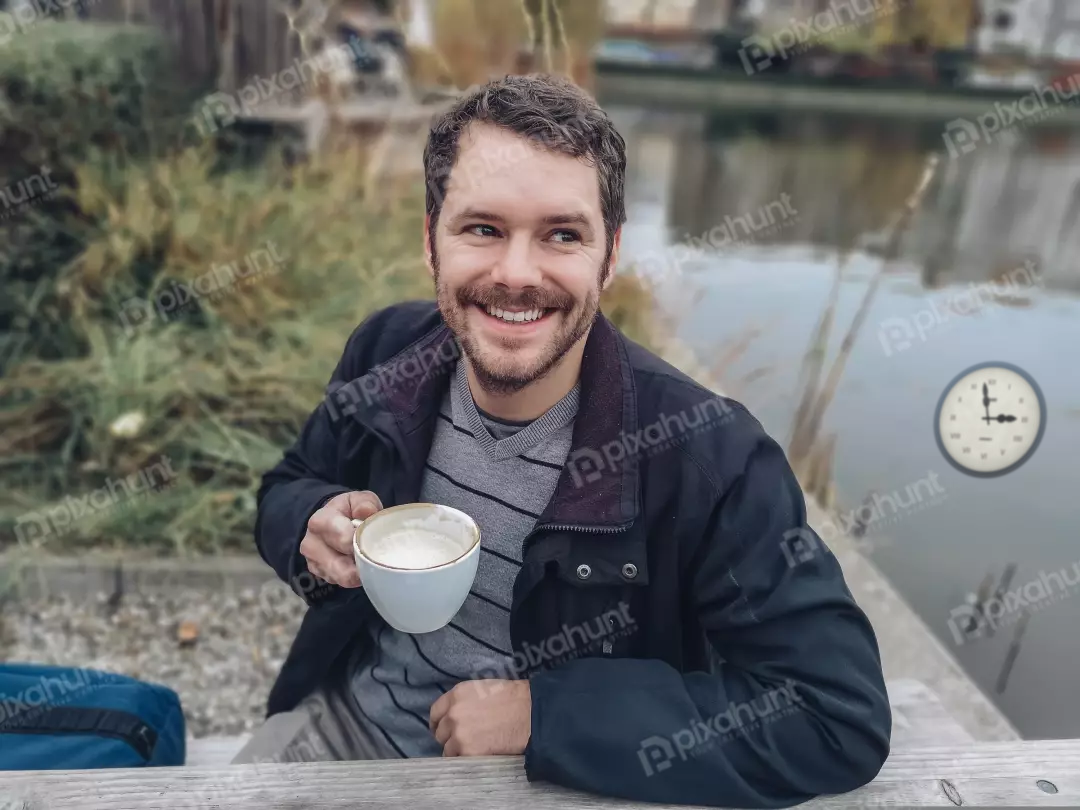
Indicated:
2.58
